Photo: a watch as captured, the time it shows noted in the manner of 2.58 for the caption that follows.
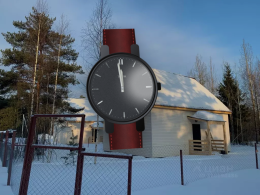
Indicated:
11.59
